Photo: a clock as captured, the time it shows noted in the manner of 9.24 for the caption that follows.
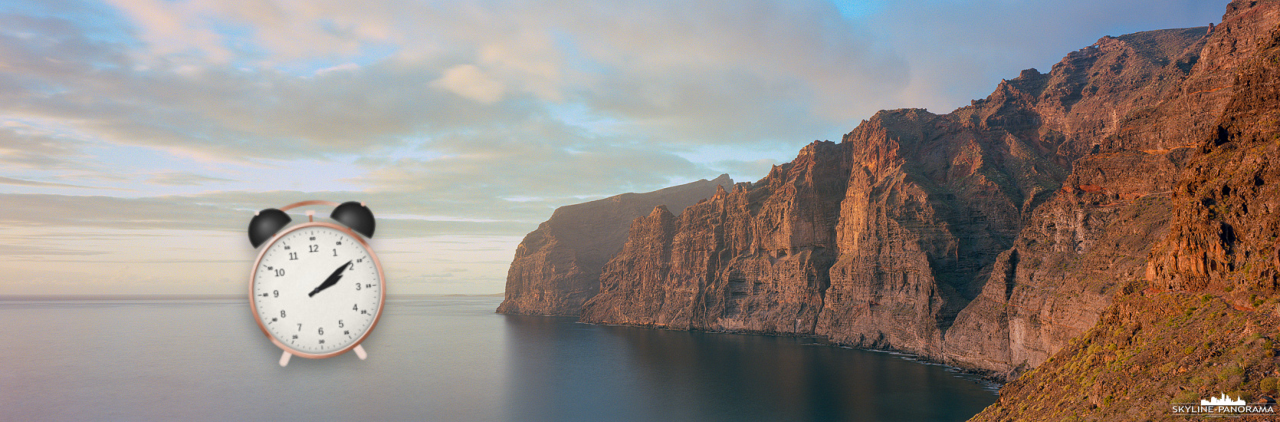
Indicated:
2.09
